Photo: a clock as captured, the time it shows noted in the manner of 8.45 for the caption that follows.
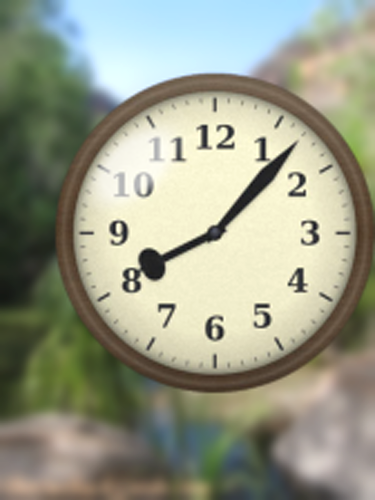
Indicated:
8.07
